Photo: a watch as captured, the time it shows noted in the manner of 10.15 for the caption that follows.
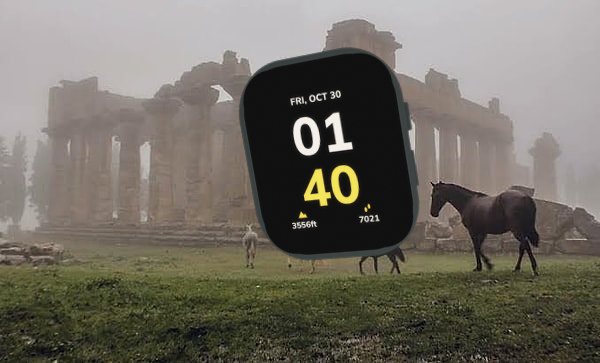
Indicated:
1.40
